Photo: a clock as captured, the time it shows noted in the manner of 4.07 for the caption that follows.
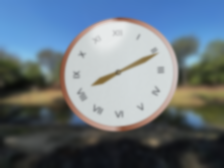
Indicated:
8.11
